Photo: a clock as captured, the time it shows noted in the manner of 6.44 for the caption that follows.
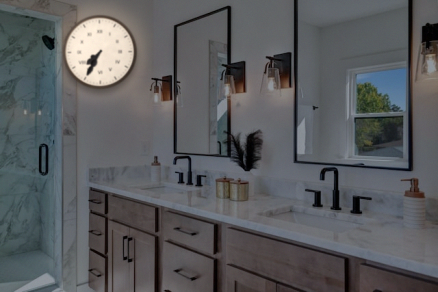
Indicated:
7.35
